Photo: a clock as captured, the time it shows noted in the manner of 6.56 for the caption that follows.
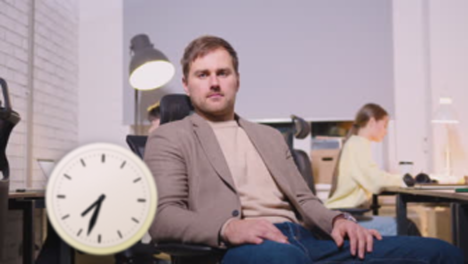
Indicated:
7.33
